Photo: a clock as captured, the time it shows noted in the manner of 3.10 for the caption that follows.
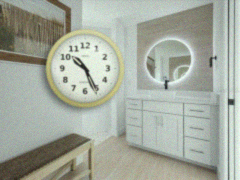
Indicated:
10.26
